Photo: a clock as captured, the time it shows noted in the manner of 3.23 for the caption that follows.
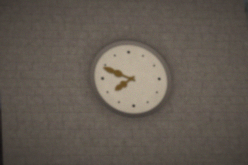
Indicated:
7.49
